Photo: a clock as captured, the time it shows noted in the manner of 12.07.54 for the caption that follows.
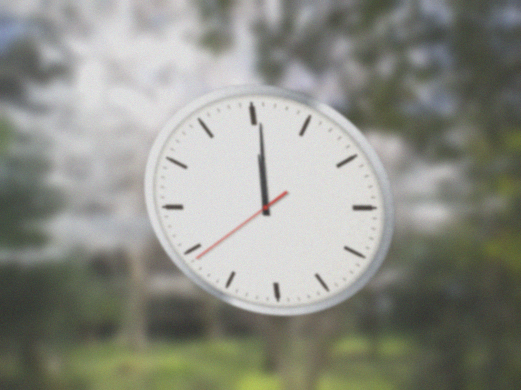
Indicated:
12.00.39
